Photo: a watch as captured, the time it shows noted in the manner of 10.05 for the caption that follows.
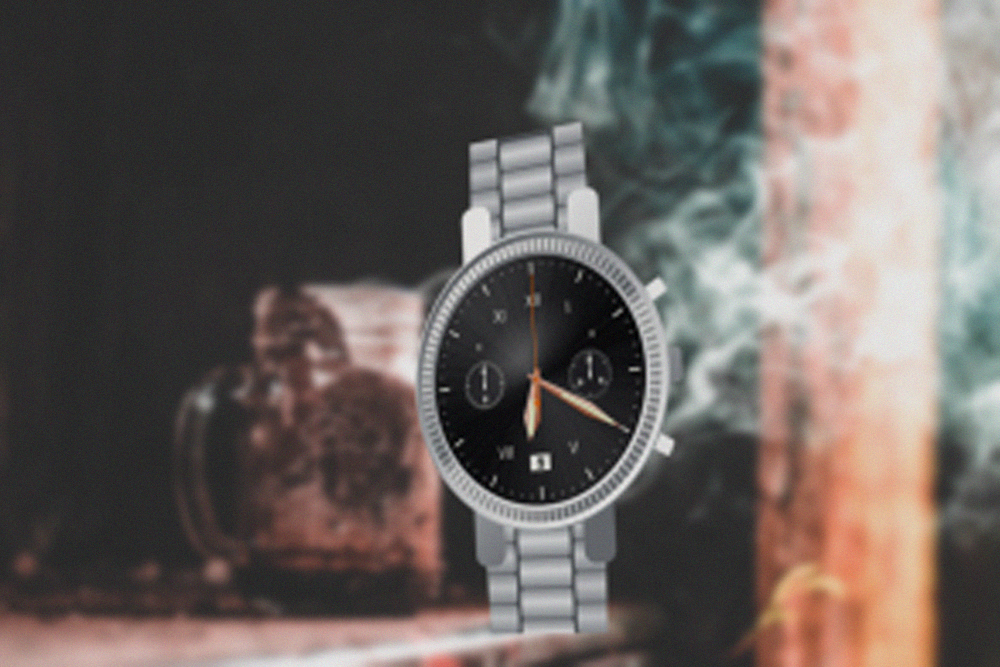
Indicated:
6.20
